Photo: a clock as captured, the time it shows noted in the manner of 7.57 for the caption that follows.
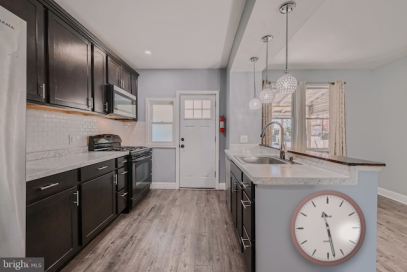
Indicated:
11.28
